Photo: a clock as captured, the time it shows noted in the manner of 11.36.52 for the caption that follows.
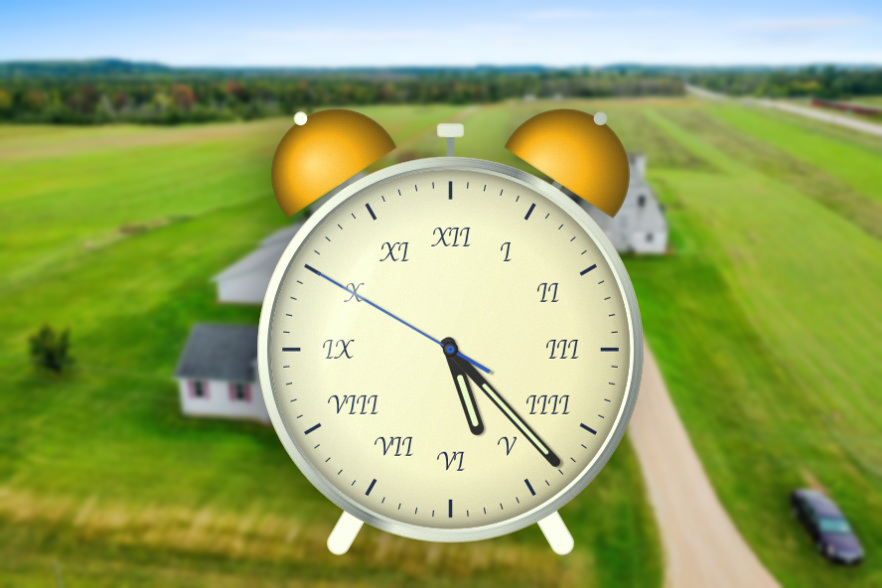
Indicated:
5.22.50
